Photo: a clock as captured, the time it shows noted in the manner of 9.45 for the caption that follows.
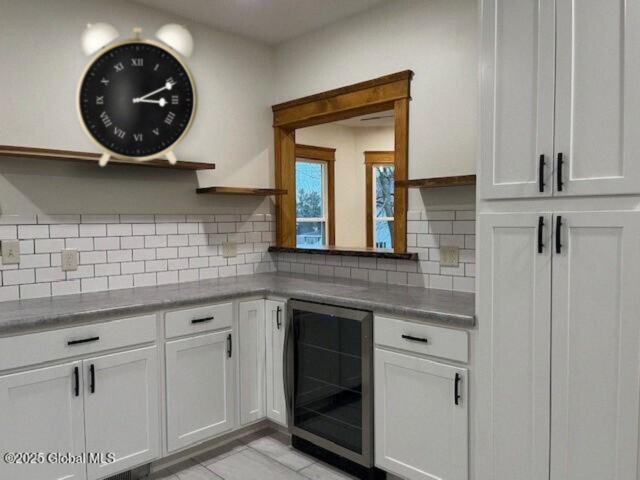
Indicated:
3.11
